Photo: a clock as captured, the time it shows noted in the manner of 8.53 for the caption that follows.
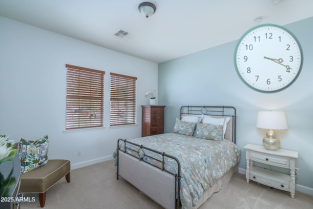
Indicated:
3.19
